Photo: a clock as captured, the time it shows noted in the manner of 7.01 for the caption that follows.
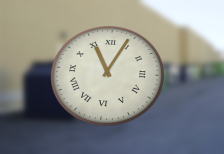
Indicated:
11.04
